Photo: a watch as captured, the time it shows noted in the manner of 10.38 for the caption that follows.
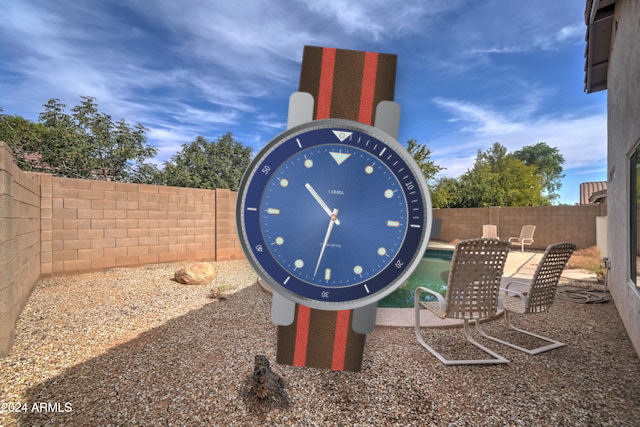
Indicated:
10.32
